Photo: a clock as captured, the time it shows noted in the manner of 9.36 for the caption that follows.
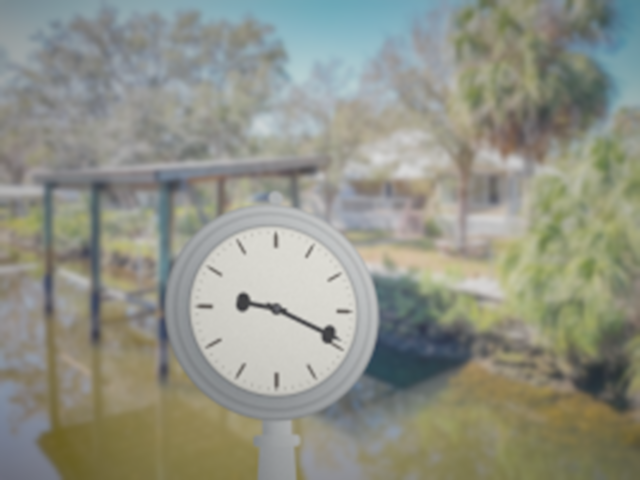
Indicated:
9.19
